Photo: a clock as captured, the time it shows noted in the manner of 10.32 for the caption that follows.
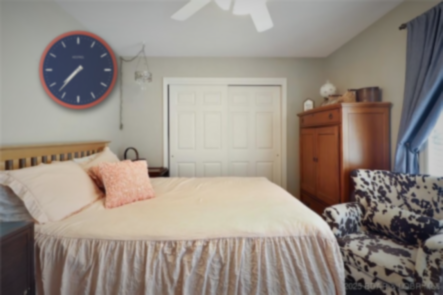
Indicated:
7.37
